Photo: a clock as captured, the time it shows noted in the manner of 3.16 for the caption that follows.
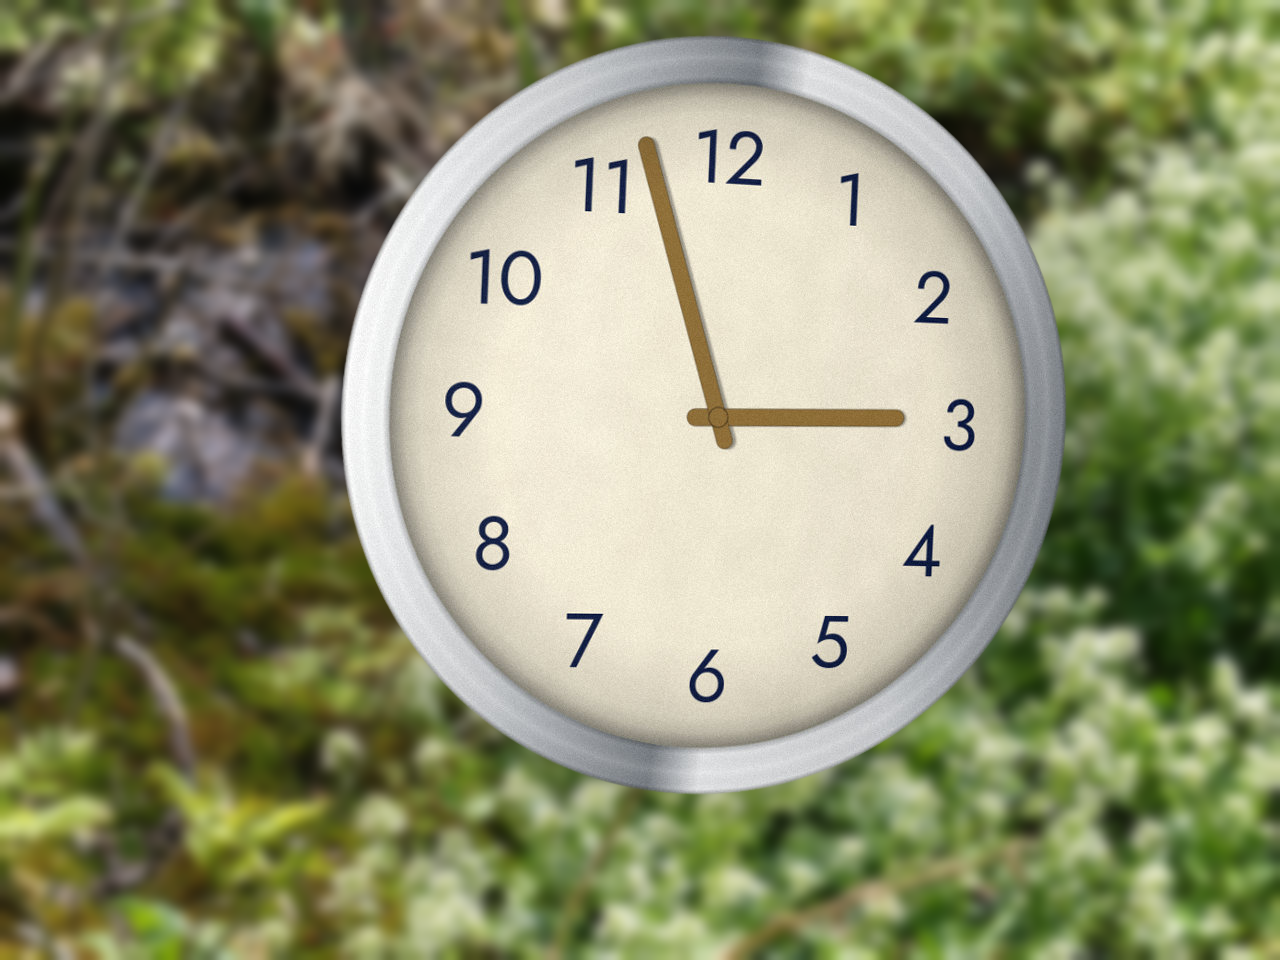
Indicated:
2.57
